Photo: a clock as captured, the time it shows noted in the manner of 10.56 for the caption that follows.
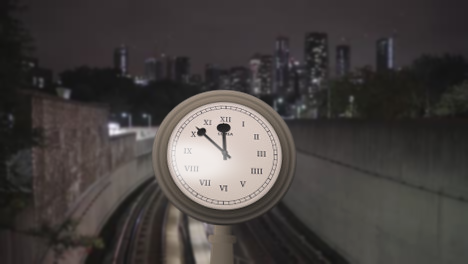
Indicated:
11.52
